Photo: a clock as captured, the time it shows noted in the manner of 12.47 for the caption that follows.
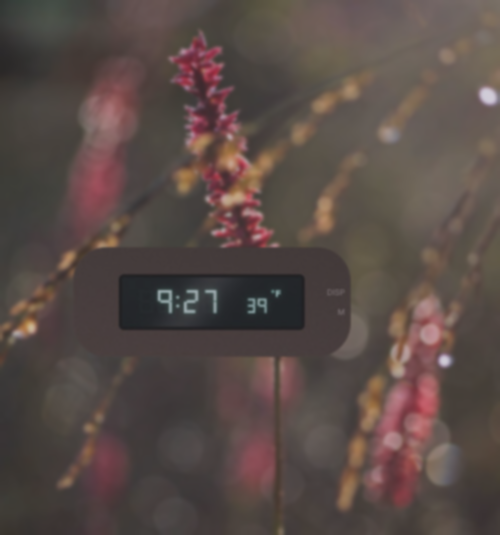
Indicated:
9.27
